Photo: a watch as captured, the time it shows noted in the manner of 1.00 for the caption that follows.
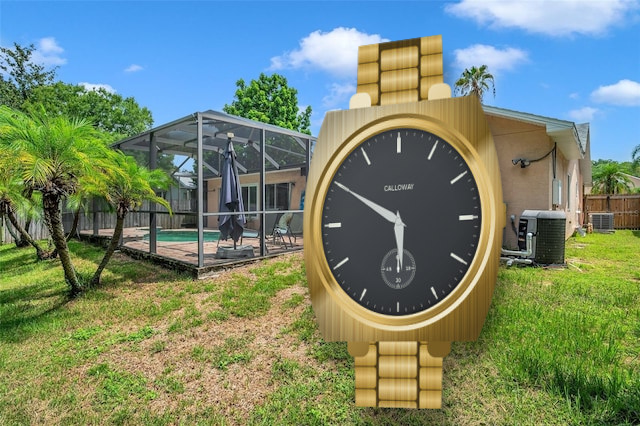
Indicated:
5.50
